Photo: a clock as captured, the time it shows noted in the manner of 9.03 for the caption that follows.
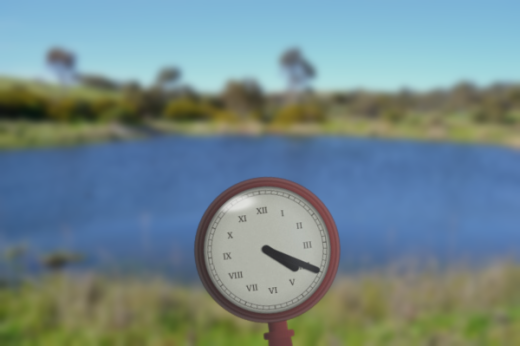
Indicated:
4.20
